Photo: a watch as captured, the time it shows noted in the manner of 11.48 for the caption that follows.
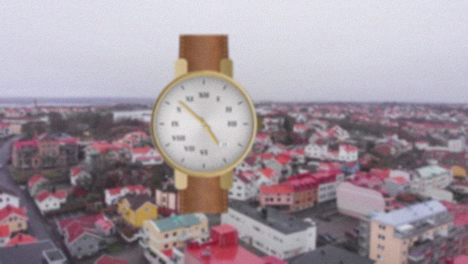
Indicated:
4.52
